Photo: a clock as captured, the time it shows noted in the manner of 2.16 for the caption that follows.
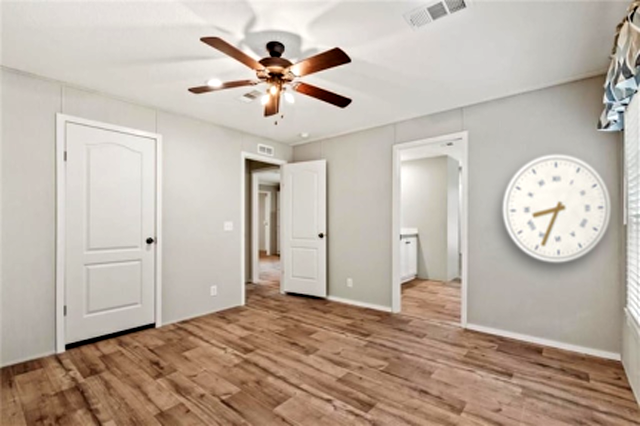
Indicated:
8.34
